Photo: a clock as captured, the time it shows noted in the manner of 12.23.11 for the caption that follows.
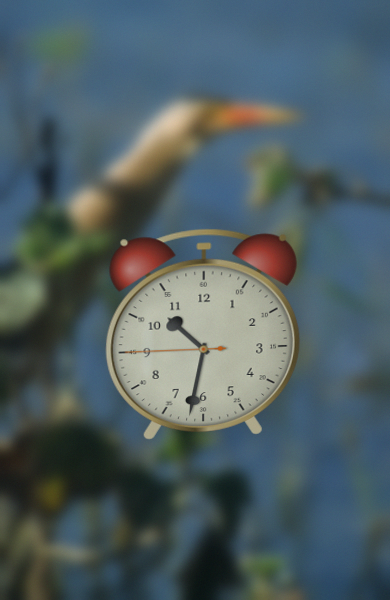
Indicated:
10.31.45
